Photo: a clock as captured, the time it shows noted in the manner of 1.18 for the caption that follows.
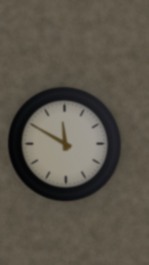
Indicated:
11.50
